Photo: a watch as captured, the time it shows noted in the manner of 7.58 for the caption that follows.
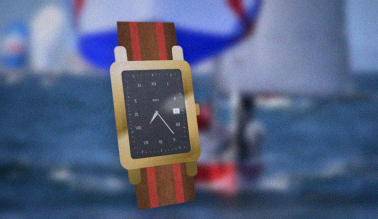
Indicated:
7.24
